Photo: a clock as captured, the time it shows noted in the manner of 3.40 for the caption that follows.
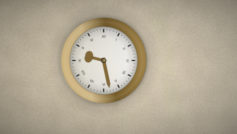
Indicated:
9.28
